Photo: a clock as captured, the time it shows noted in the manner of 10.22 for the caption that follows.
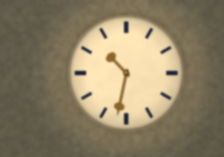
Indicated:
10.32
